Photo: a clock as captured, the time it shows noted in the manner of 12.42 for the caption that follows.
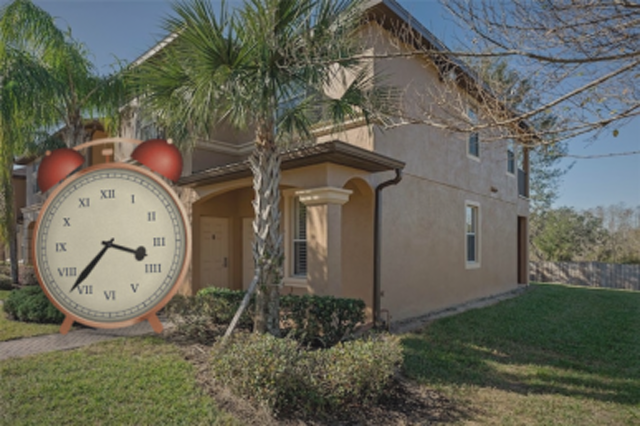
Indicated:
3.37
